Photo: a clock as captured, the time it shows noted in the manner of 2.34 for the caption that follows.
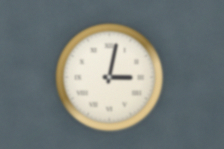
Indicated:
3.02
